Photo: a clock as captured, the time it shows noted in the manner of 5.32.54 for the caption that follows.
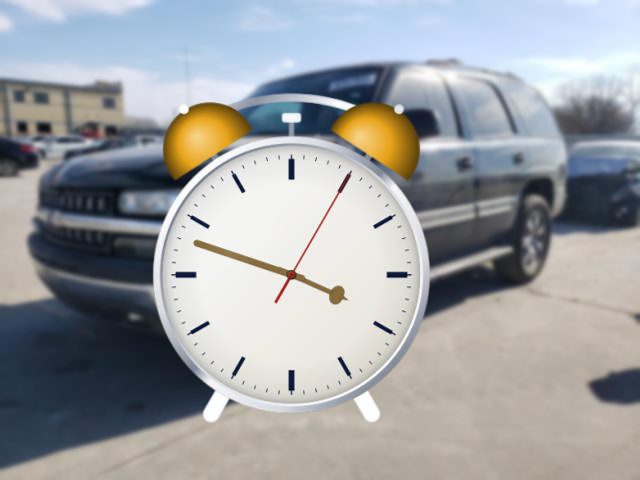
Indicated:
3.48.05
